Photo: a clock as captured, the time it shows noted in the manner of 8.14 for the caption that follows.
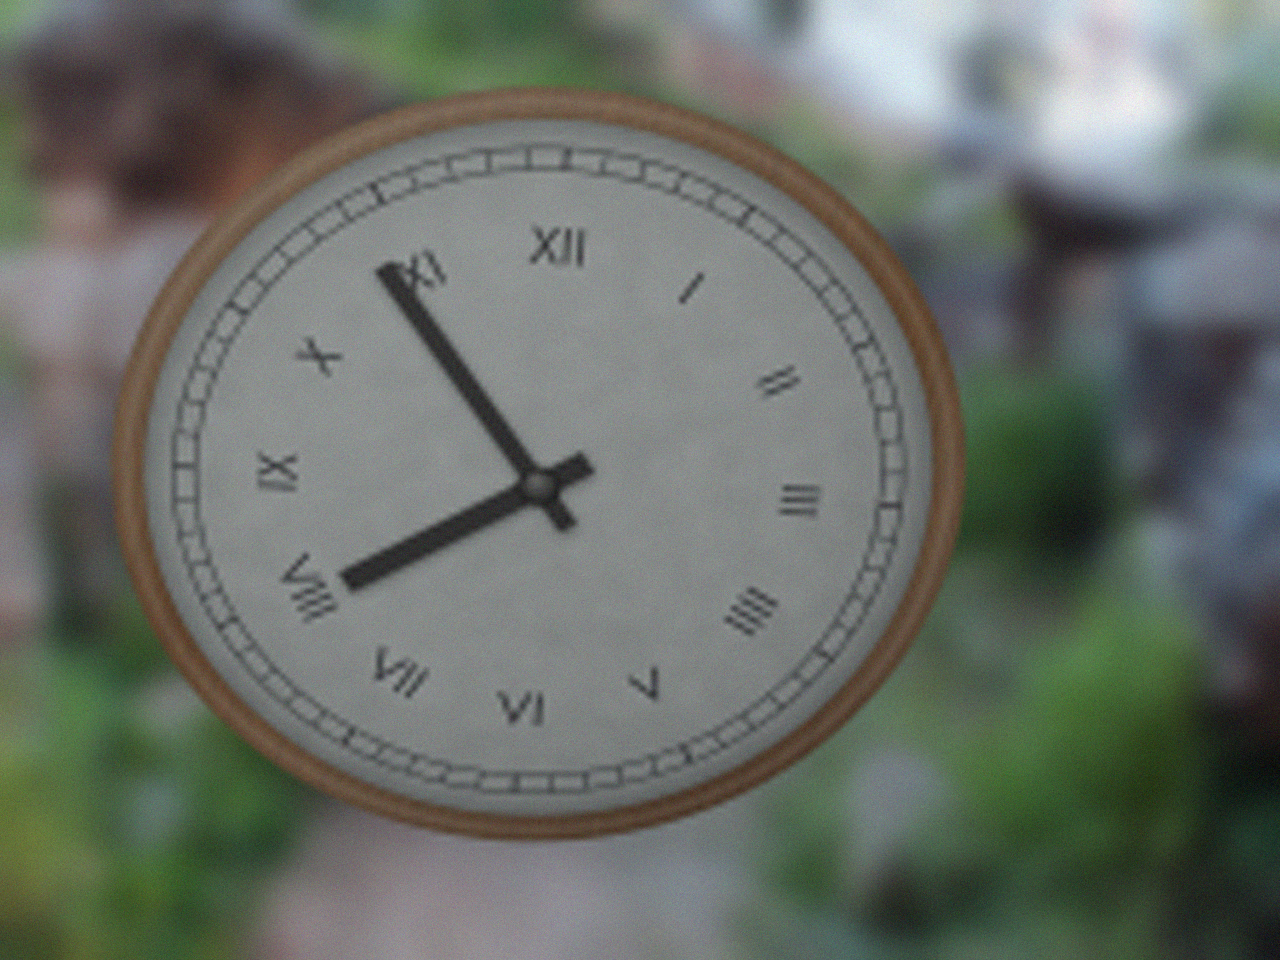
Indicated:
7.54
